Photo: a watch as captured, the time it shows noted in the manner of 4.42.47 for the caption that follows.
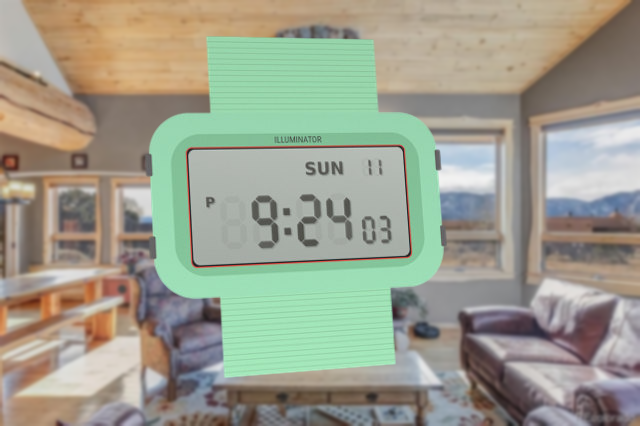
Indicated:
9.24.03
